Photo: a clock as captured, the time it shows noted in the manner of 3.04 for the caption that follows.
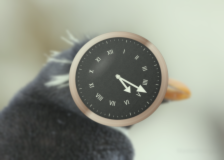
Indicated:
5.23
